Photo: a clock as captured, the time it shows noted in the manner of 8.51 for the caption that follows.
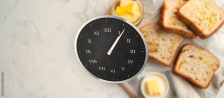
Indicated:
1.06
